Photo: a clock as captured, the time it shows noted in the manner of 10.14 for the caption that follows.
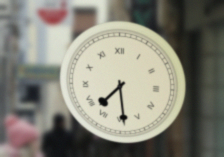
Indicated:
7.29
